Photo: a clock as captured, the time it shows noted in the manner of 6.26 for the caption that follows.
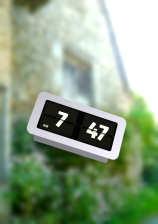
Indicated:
7.47
